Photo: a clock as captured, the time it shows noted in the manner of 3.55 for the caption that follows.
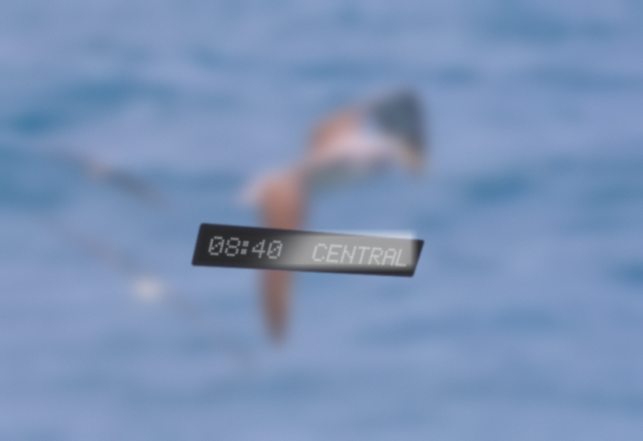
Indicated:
8.40
